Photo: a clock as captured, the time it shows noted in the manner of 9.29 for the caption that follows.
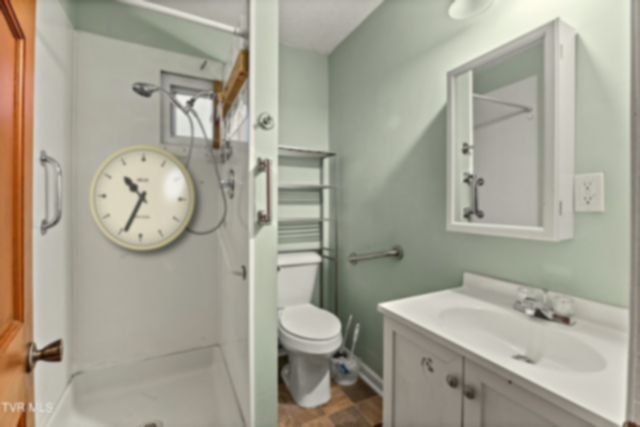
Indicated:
10.34
